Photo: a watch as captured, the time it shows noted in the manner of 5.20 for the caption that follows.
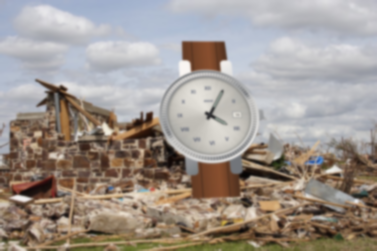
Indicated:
4.05
